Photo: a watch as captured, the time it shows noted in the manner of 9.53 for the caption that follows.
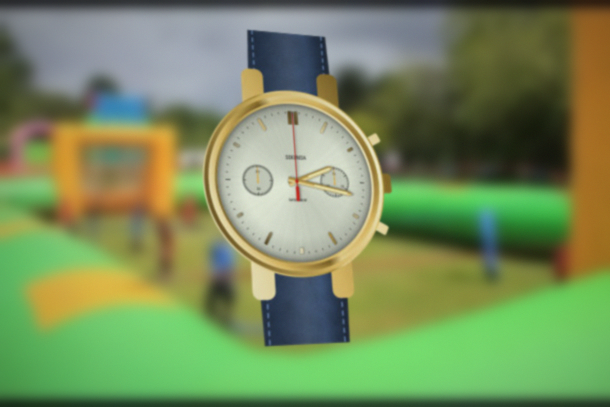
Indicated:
2.17
